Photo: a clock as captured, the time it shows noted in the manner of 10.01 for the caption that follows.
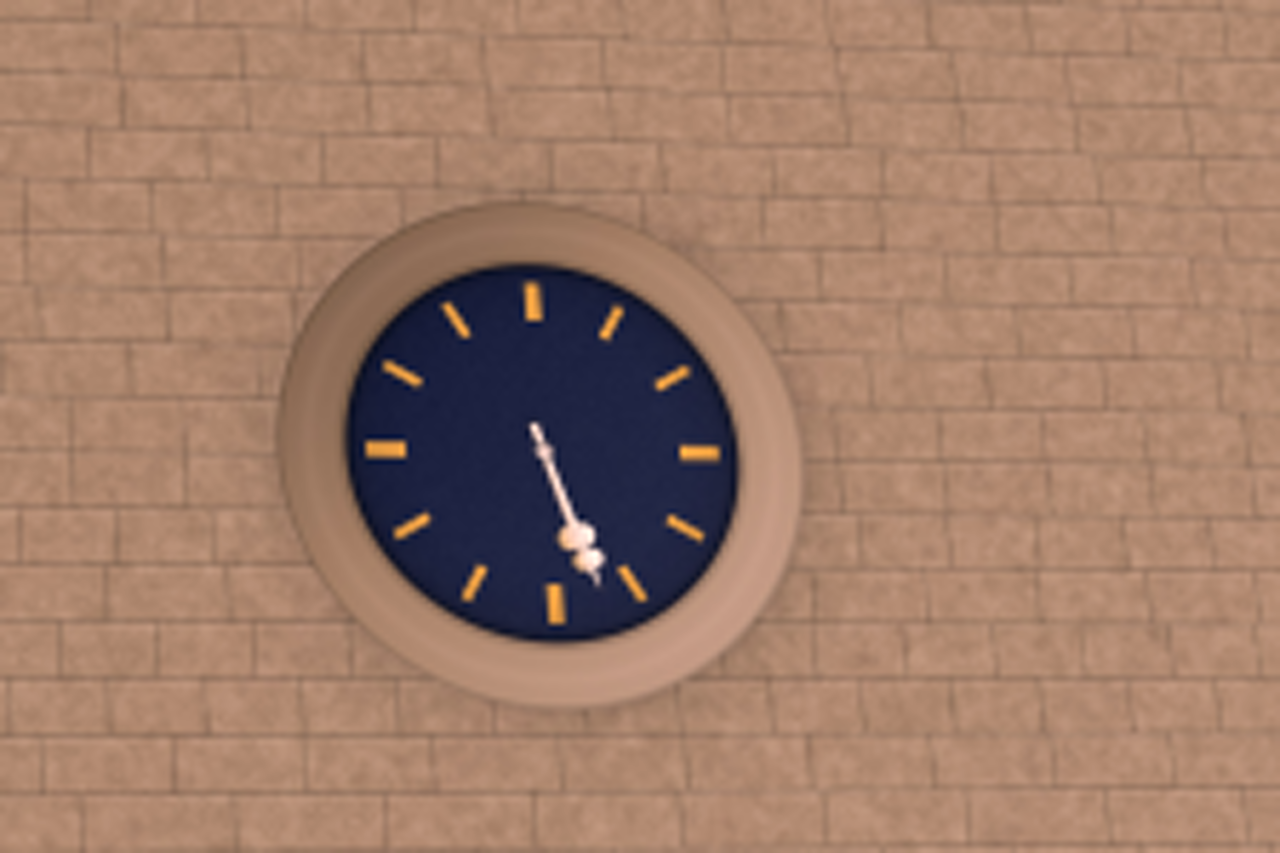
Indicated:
5.27
